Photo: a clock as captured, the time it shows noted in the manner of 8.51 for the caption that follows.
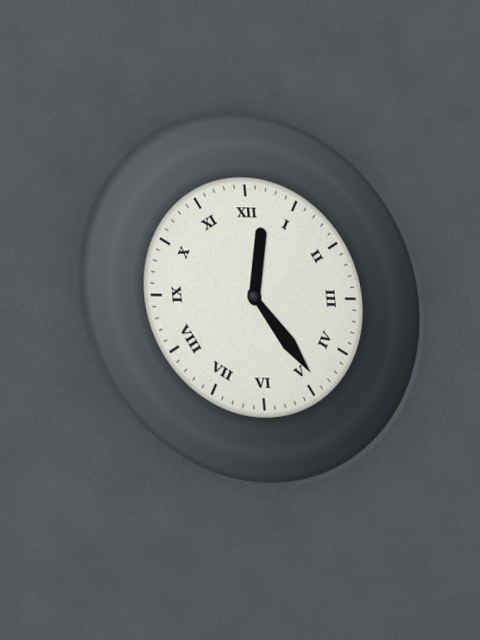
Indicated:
12.24
